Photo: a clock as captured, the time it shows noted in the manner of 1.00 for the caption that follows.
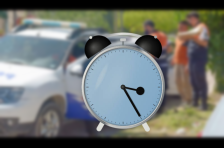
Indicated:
3.25
